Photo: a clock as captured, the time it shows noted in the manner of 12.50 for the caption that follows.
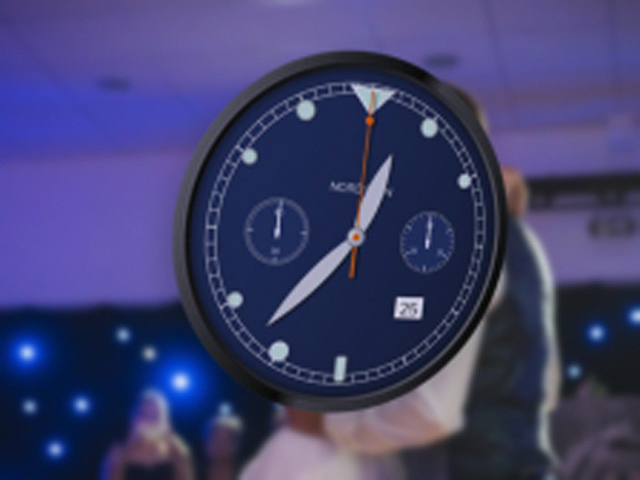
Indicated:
12.37
